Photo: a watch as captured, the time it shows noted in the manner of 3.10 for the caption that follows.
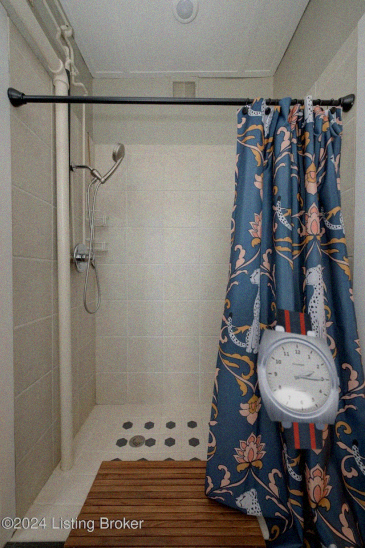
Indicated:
2.15
